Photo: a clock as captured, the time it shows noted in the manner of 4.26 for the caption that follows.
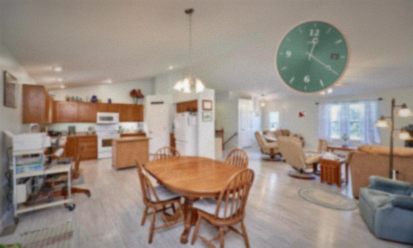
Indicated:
12.20
